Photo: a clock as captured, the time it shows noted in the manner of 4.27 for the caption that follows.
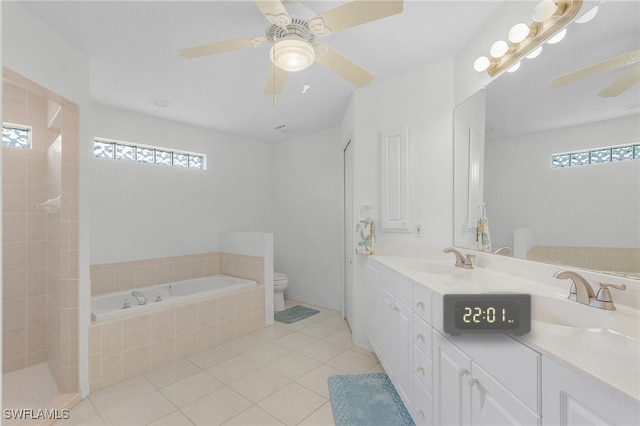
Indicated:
22.01
